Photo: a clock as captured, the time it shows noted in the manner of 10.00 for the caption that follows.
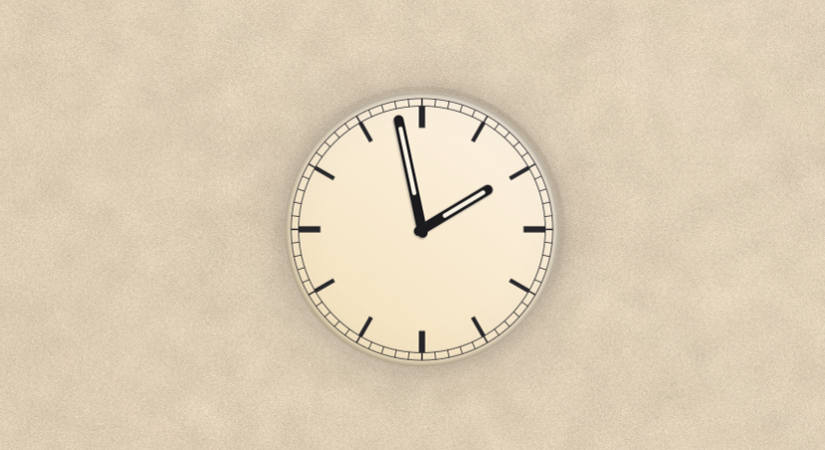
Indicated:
1.58
